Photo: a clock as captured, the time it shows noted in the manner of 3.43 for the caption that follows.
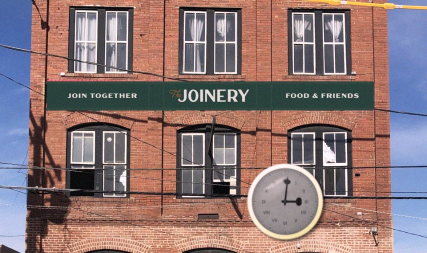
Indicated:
3.01
